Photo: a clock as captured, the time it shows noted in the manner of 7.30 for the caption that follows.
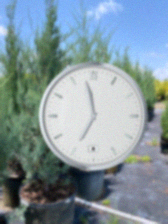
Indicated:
6.58
